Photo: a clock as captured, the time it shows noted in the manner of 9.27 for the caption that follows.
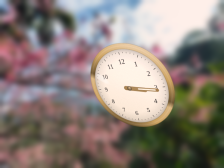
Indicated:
3.16
